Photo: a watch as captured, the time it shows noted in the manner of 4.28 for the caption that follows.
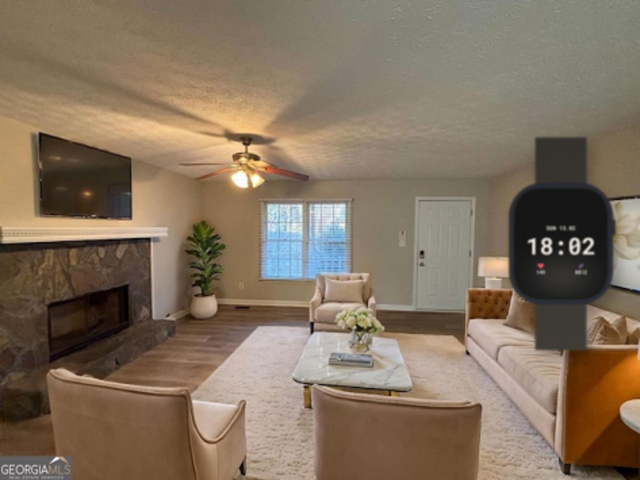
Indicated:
18.02
